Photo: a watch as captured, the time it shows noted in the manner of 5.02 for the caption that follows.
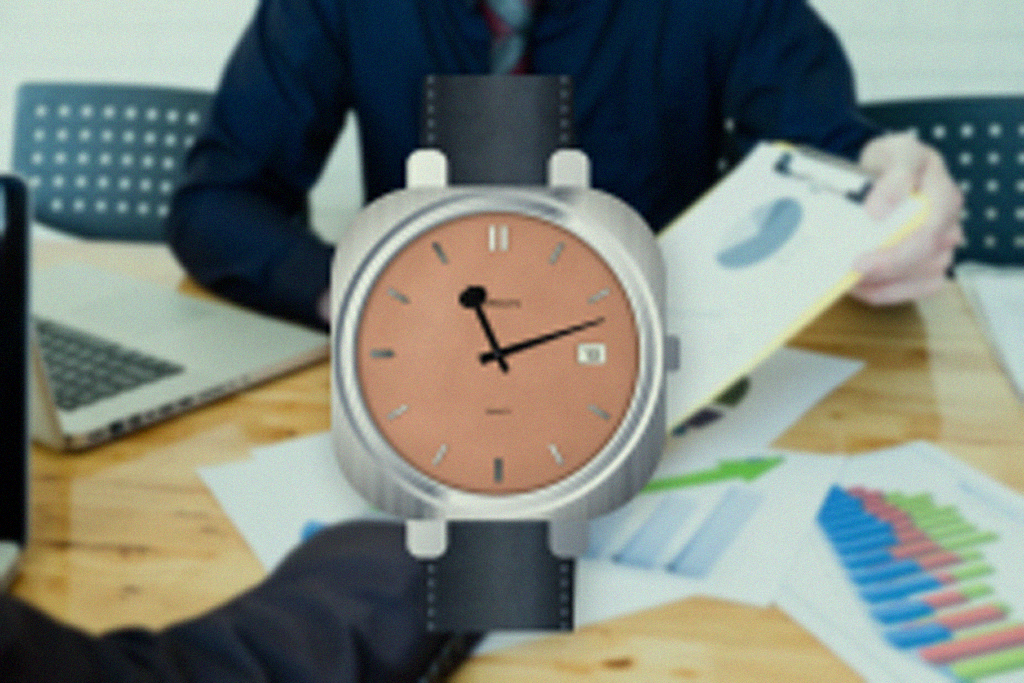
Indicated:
11.12
